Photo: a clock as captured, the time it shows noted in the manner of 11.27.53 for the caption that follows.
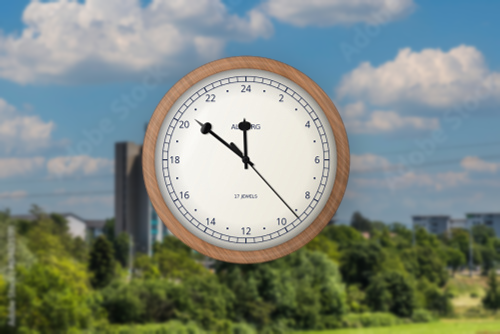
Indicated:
23.51.23
